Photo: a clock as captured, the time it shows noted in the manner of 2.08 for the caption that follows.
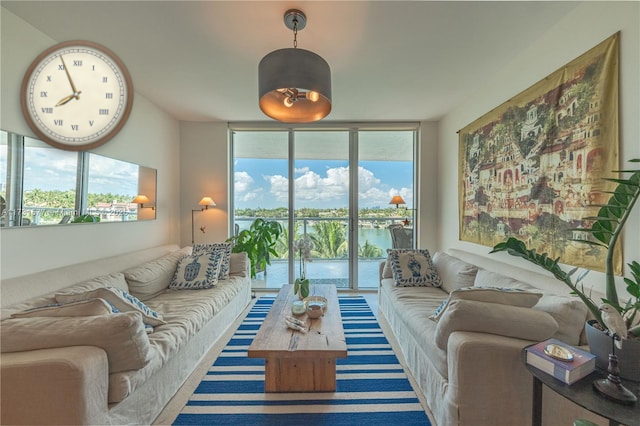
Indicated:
7.56
